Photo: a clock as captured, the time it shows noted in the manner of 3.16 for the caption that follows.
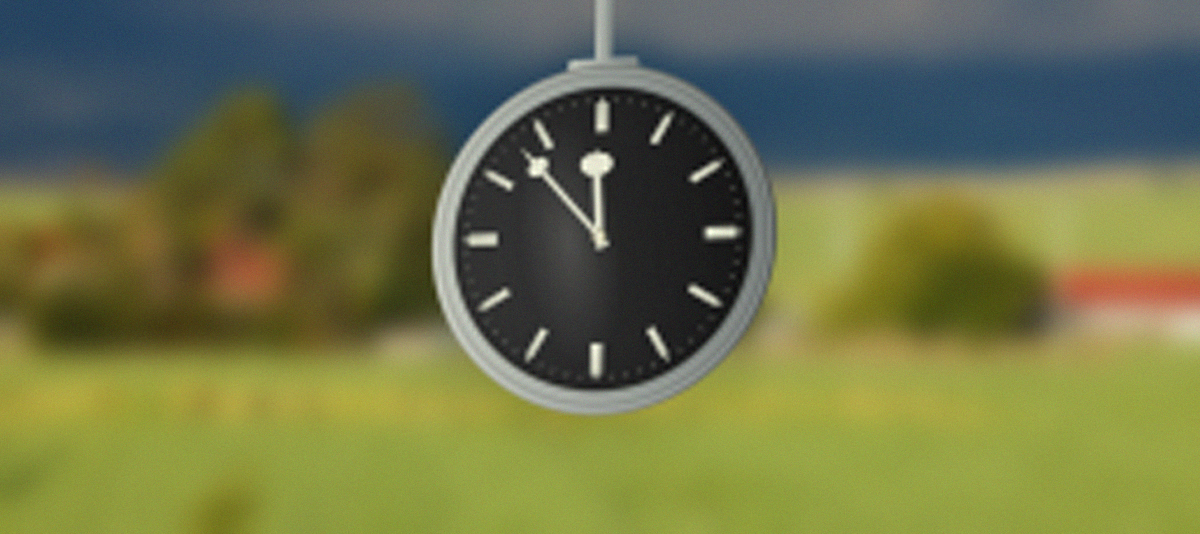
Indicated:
11.53
